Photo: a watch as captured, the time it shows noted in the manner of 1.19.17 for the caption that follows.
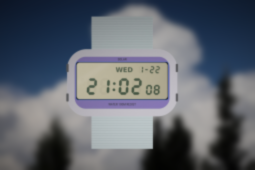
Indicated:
21.02.08
